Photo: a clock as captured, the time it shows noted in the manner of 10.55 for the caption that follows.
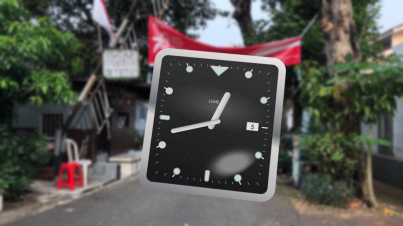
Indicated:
12.42
